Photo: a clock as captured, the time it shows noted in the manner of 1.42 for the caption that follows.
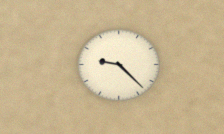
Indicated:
9.23
